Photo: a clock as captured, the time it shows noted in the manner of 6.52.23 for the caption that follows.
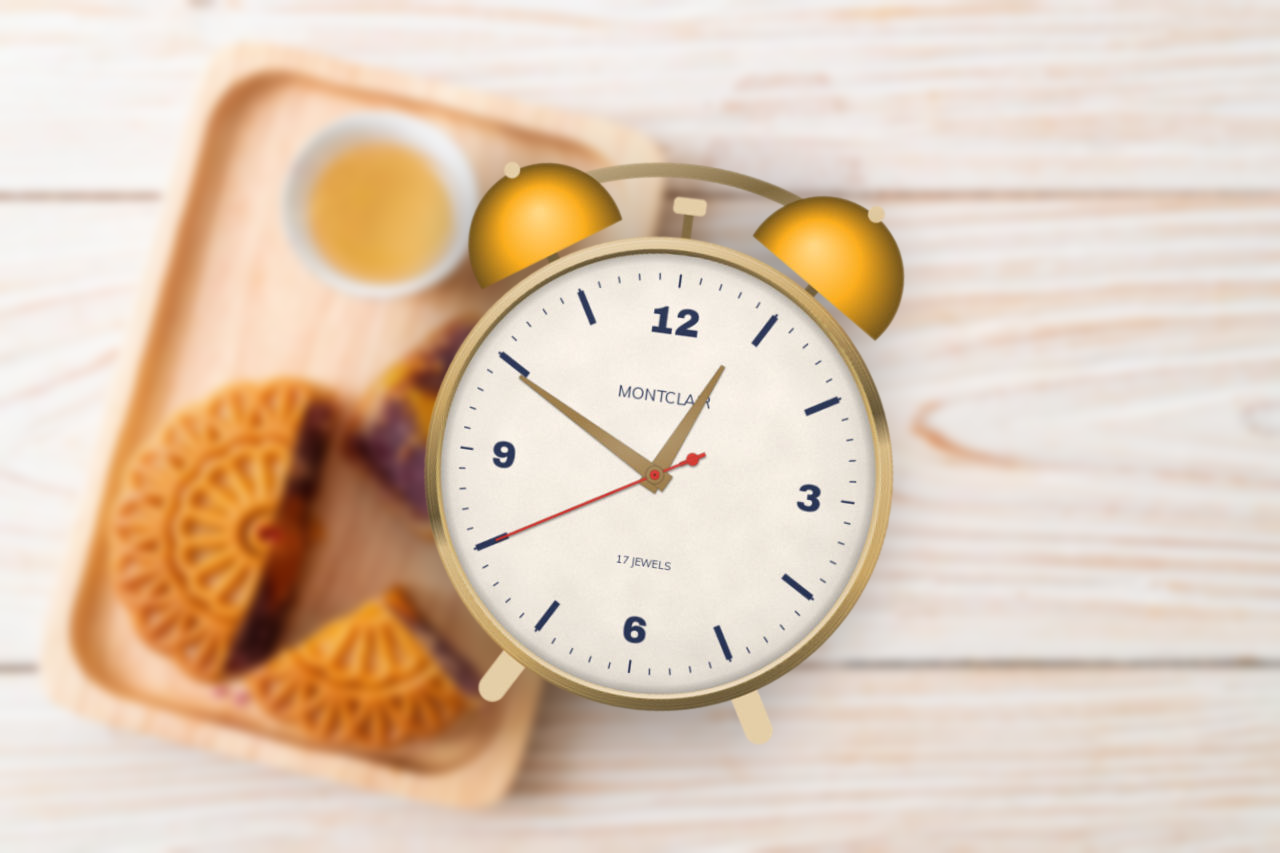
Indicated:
12.49.40
